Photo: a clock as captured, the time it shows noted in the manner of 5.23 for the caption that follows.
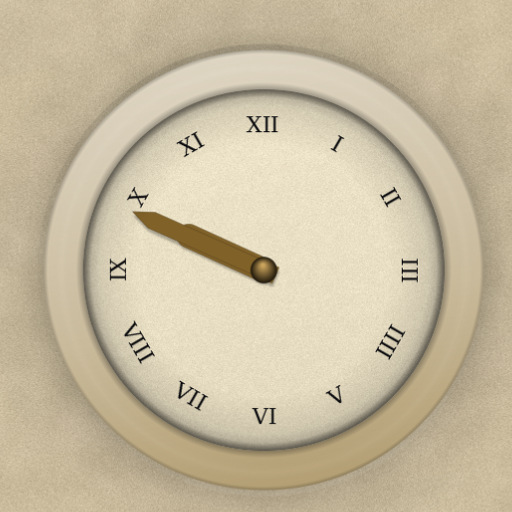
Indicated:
9.49
